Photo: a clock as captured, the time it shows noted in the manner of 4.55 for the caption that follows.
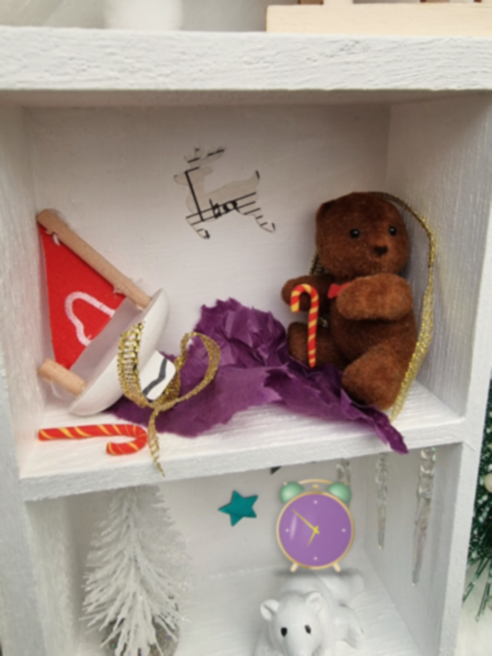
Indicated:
6.52
